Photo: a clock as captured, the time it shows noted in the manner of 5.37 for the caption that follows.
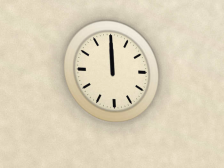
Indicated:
12.00
